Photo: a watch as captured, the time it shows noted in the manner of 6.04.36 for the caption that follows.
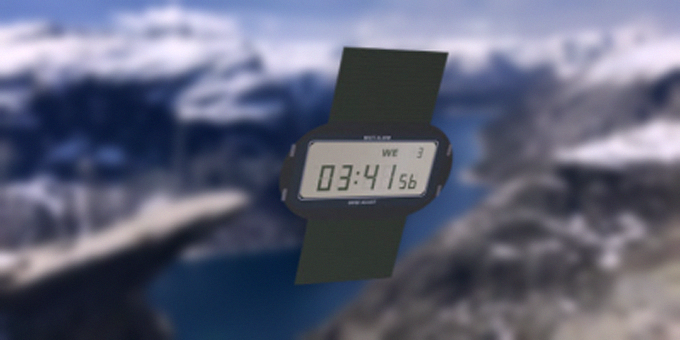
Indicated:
3.41.56
